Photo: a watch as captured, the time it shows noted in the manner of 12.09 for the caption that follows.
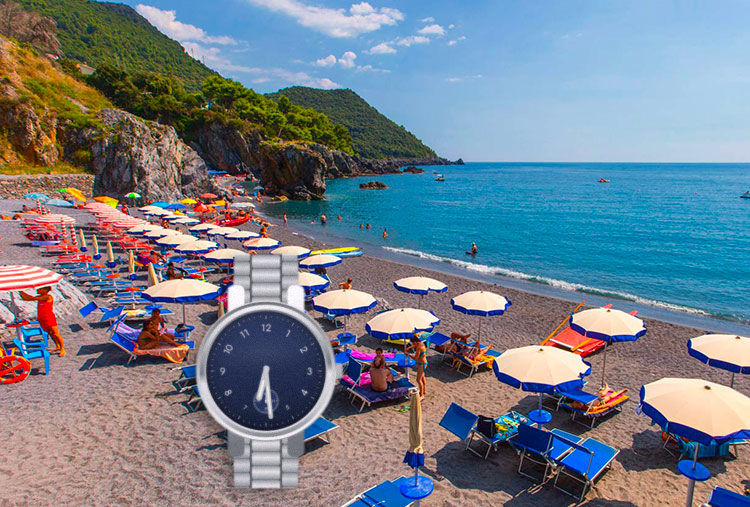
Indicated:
6.29
